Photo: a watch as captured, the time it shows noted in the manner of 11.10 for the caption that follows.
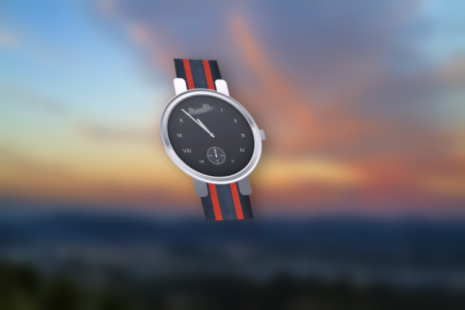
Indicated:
10.53
